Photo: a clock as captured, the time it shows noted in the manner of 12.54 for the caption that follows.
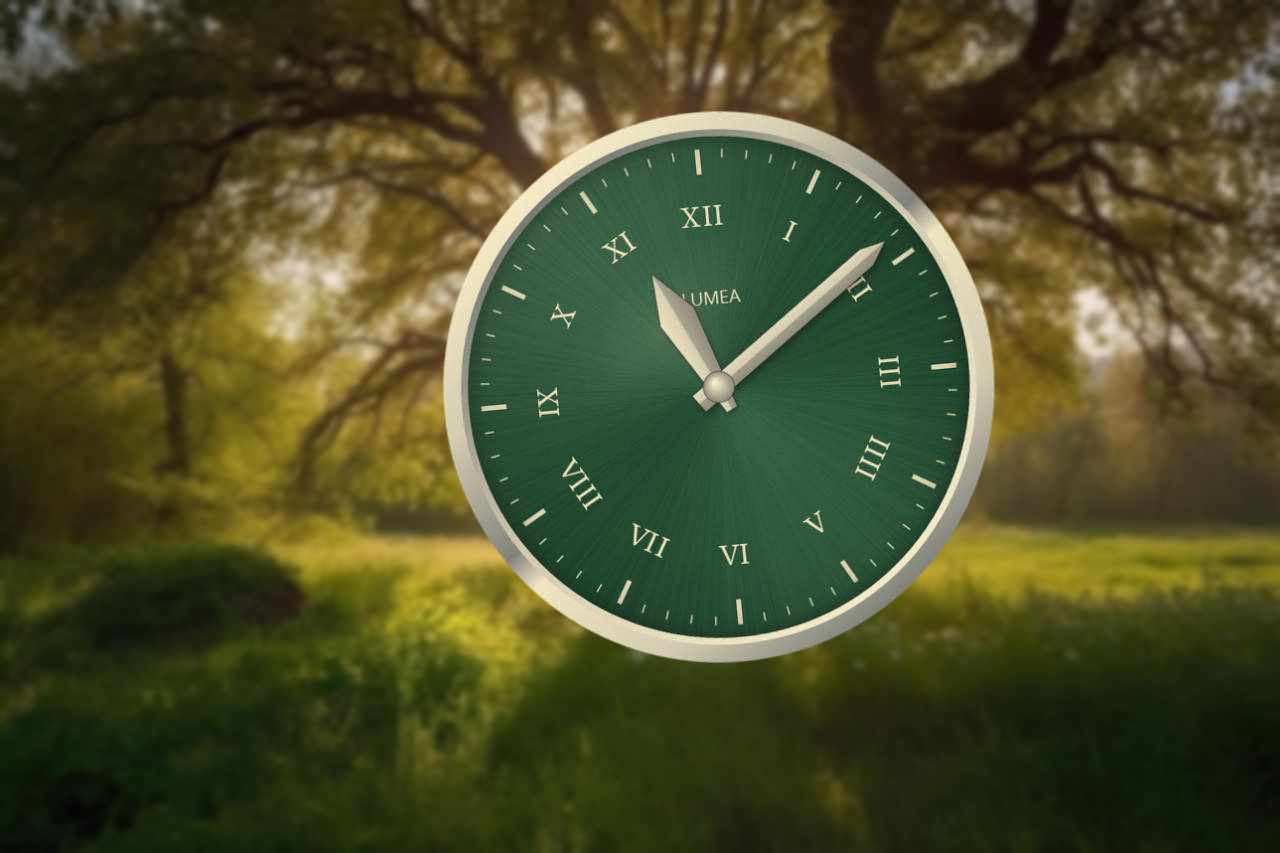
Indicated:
11.09
